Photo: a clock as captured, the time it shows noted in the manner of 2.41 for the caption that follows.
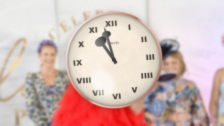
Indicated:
10.58
